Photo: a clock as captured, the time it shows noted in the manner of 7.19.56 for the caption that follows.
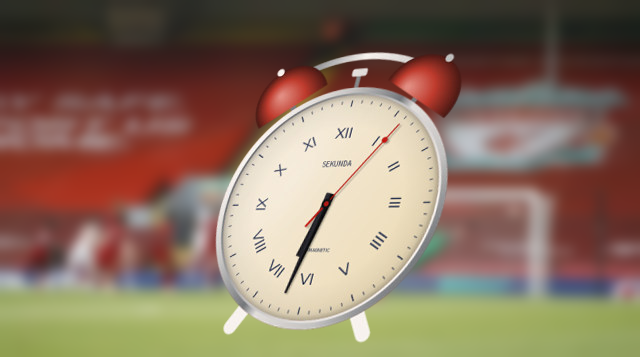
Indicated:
6.32.06
